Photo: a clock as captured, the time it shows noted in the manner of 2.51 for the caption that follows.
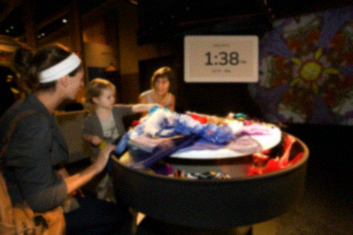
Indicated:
1.38
